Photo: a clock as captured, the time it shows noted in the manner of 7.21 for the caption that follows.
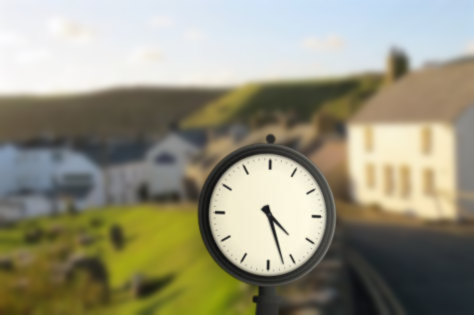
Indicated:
4.27
